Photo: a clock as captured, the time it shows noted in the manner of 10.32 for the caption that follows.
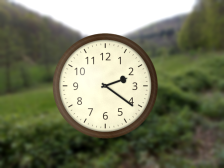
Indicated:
2.21
